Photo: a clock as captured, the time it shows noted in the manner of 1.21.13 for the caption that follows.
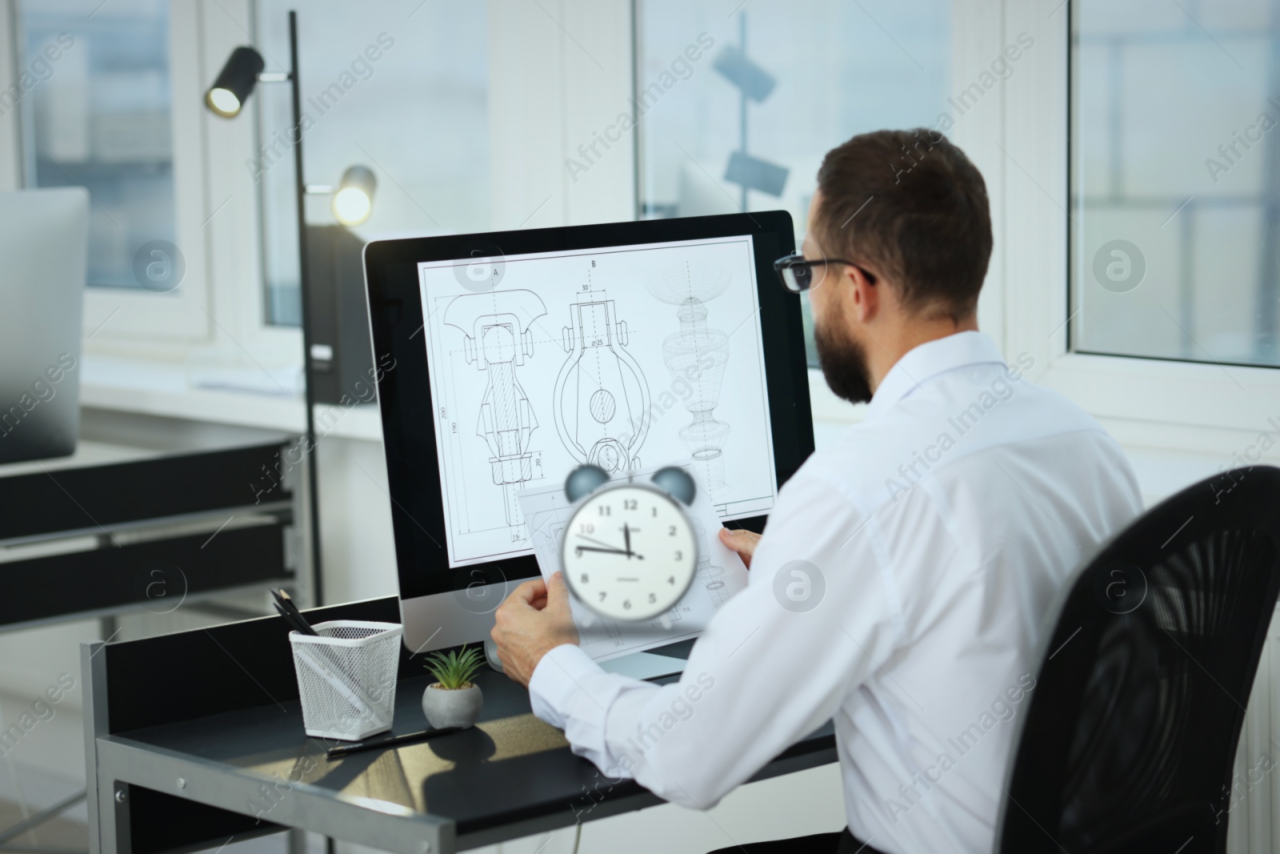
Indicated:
11.45.48
